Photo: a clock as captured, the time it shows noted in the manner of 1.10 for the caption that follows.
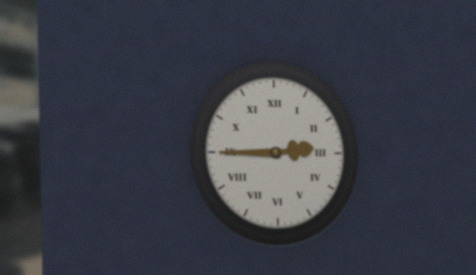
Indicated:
2.45
